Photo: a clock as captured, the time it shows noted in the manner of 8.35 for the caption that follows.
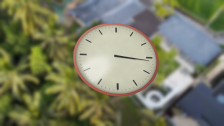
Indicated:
3.16
